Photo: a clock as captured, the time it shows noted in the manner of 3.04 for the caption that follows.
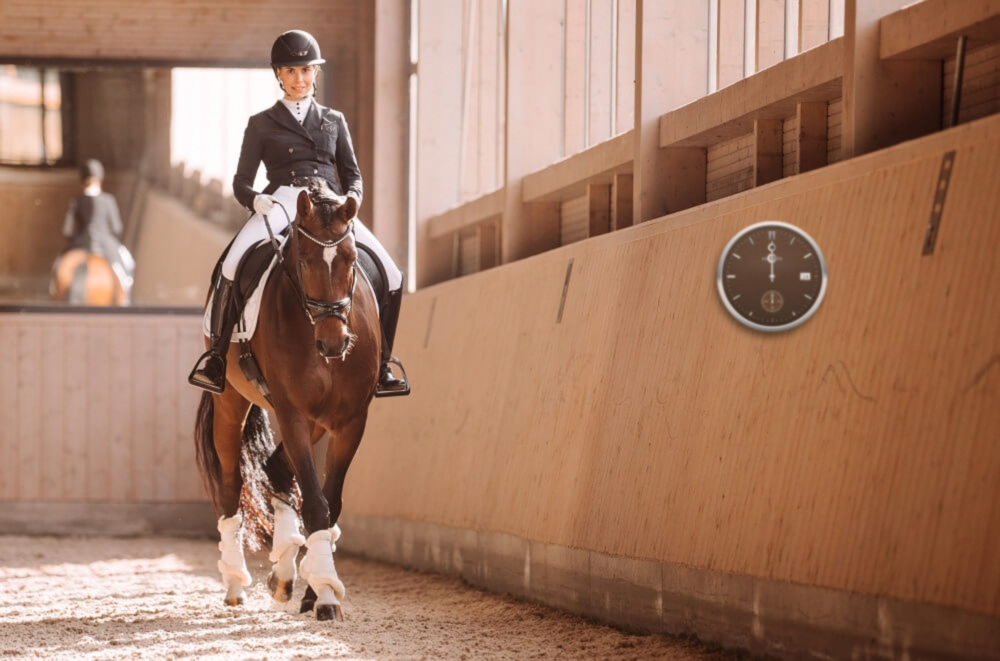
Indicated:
12.00
